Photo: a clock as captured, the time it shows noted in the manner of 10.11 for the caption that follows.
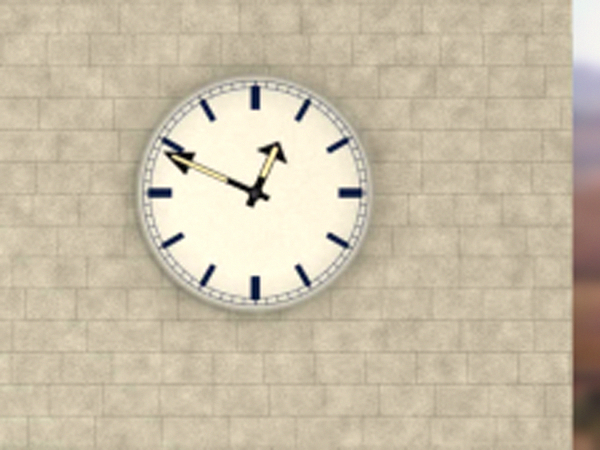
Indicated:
12.49
